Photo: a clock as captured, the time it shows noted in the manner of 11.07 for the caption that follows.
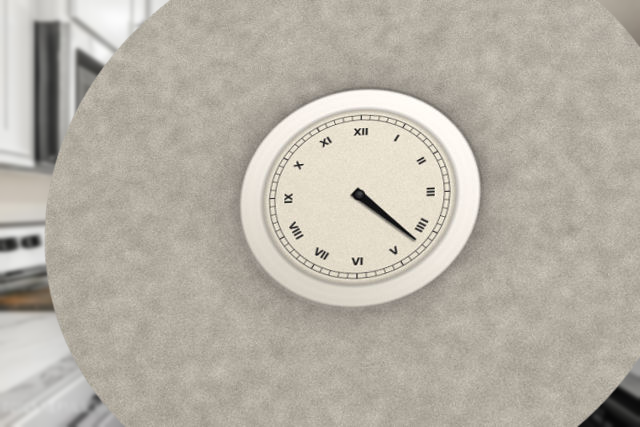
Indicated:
4.22
